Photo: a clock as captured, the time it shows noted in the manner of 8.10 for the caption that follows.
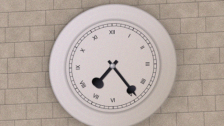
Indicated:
7.24
